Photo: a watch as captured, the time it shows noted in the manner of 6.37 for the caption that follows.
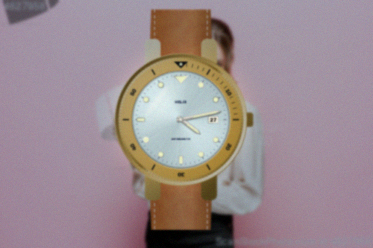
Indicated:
4.13
